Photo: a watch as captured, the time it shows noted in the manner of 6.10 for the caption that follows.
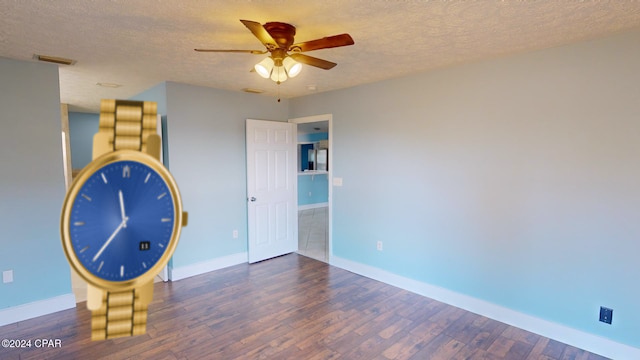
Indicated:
11.37
